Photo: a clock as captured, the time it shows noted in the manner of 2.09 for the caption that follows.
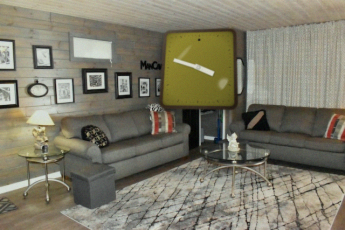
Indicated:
3.48
